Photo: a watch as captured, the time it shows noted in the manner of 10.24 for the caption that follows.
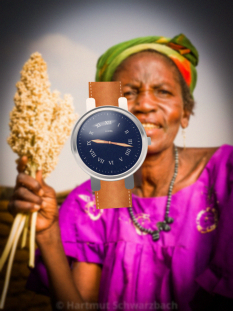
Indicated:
9.17
